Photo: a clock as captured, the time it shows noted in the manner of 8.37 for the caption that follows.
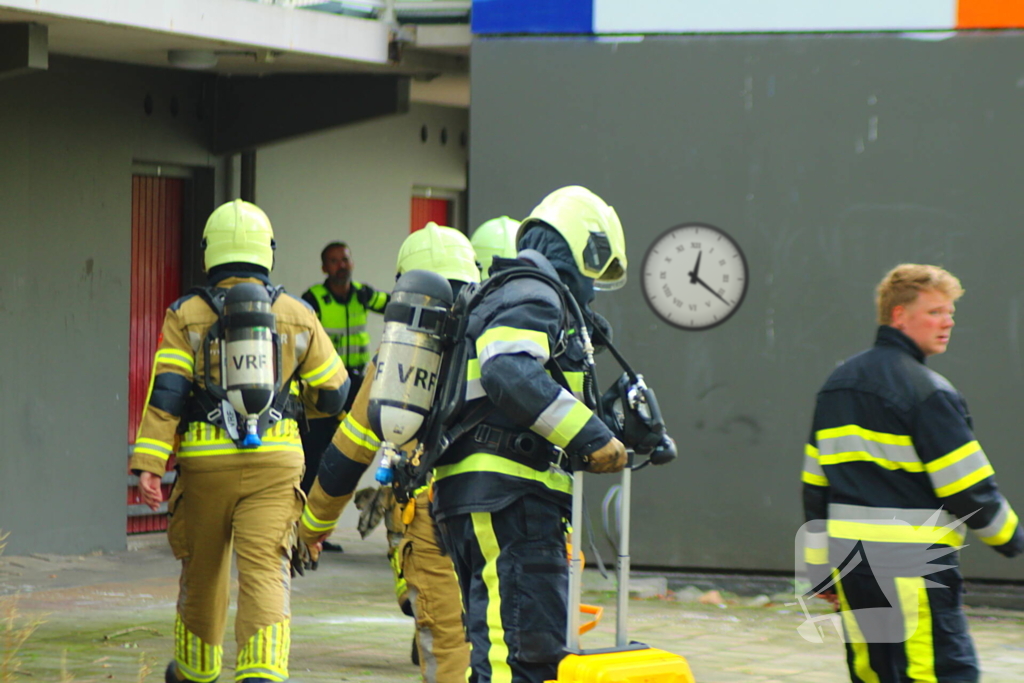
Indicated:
12.21
